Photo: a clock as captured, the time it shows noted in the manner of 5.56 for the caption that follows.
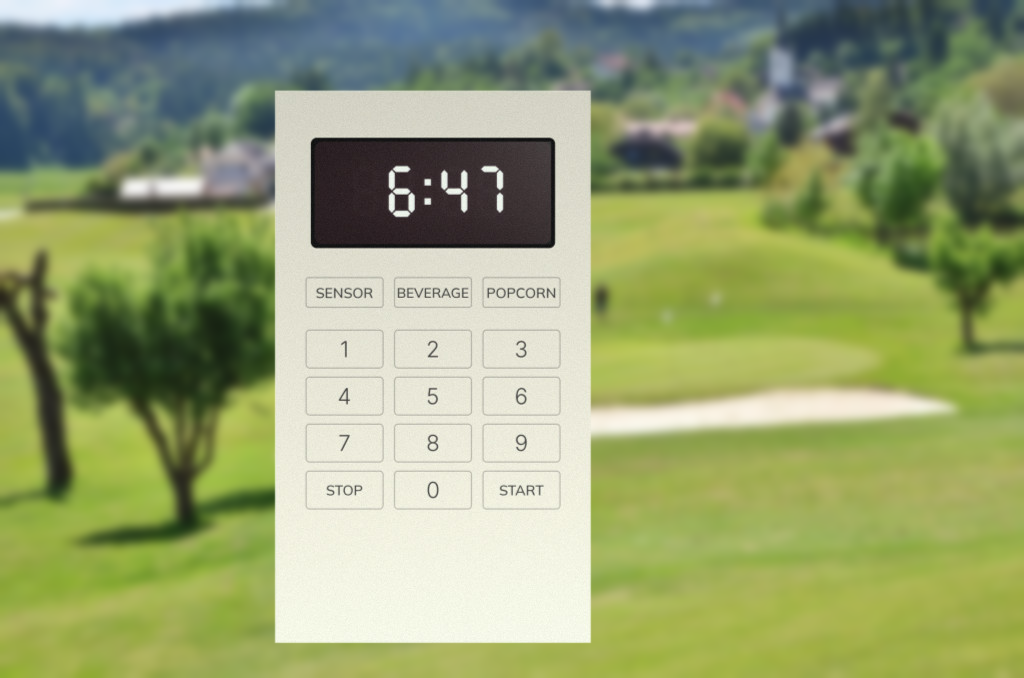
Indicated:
6.47
